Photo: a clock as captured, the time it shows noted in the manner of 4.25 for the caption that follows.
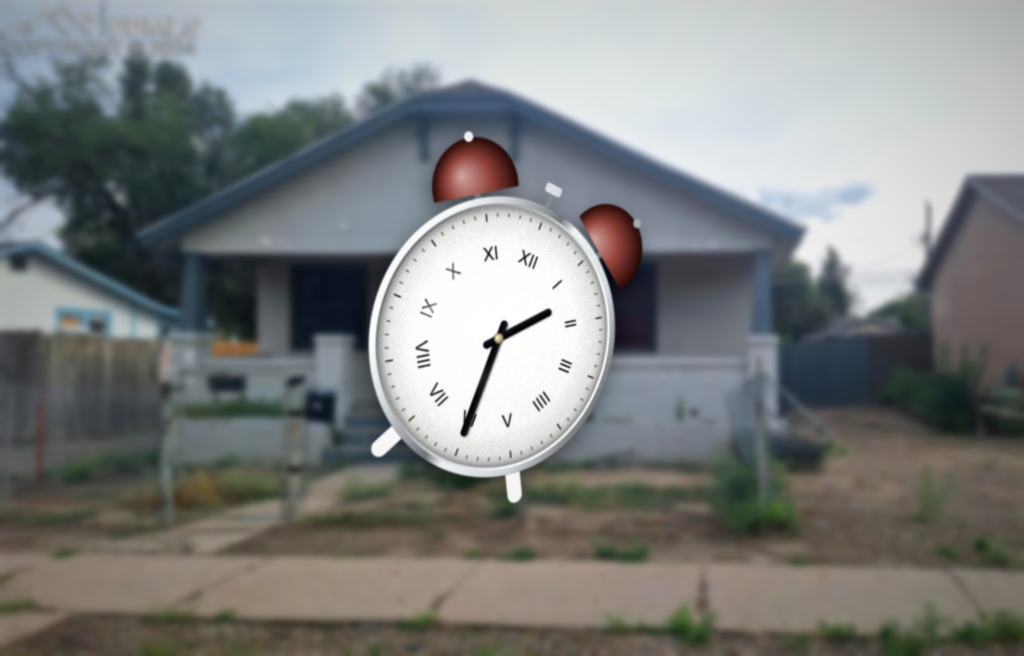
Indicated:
1.30
